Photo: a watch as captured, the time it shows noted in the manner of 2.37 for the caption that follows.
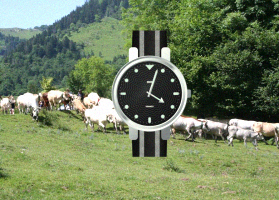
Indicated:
4.03
